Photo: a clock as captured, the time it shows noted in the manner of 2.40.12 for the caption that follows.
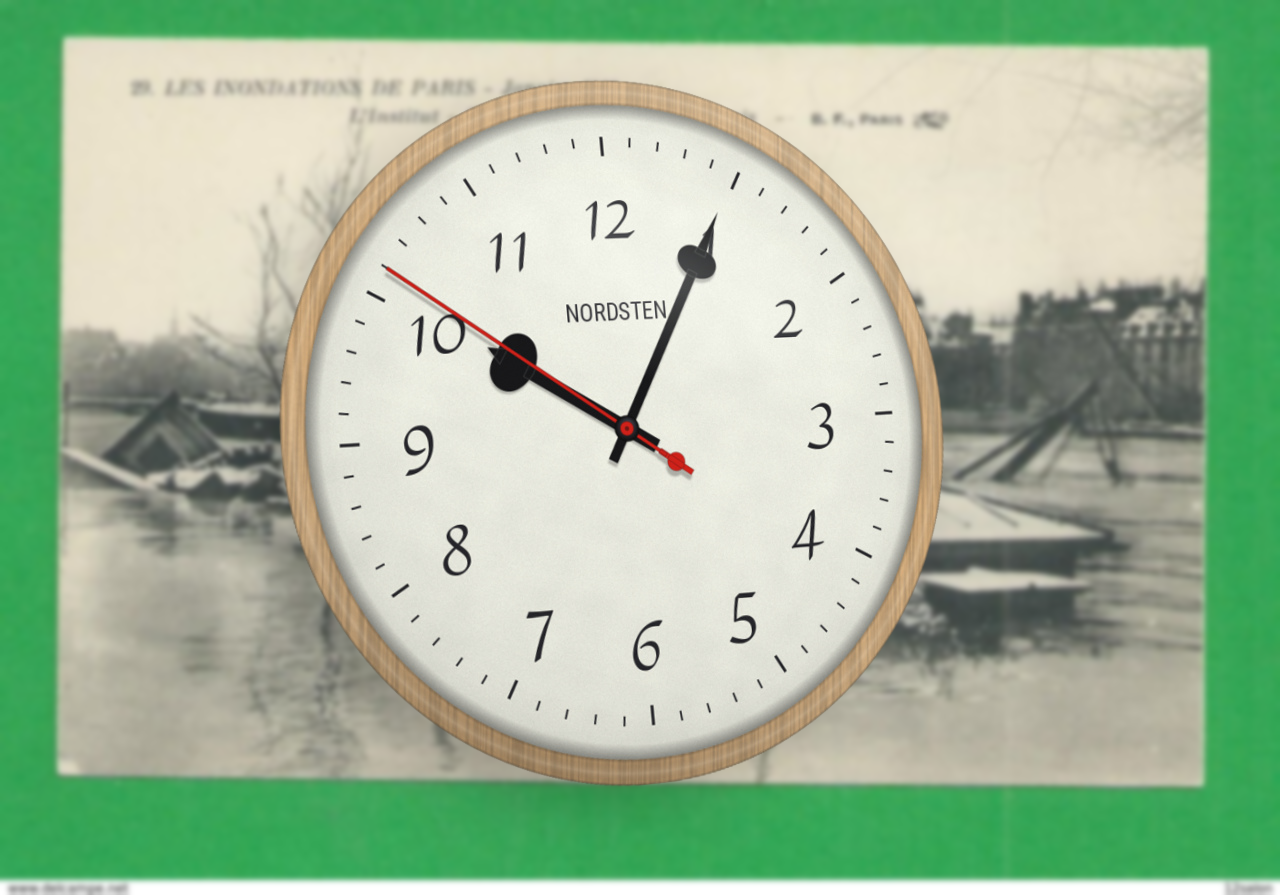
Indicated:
10.04.51
